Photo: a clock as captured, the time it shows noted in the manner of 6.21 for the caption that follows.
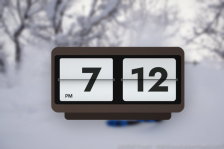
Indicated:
7.12
